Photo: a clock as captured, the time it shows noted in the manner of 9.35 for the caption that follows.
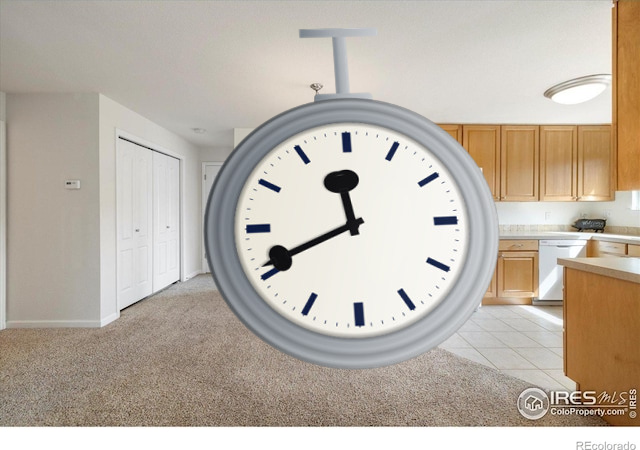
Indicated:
11.41
